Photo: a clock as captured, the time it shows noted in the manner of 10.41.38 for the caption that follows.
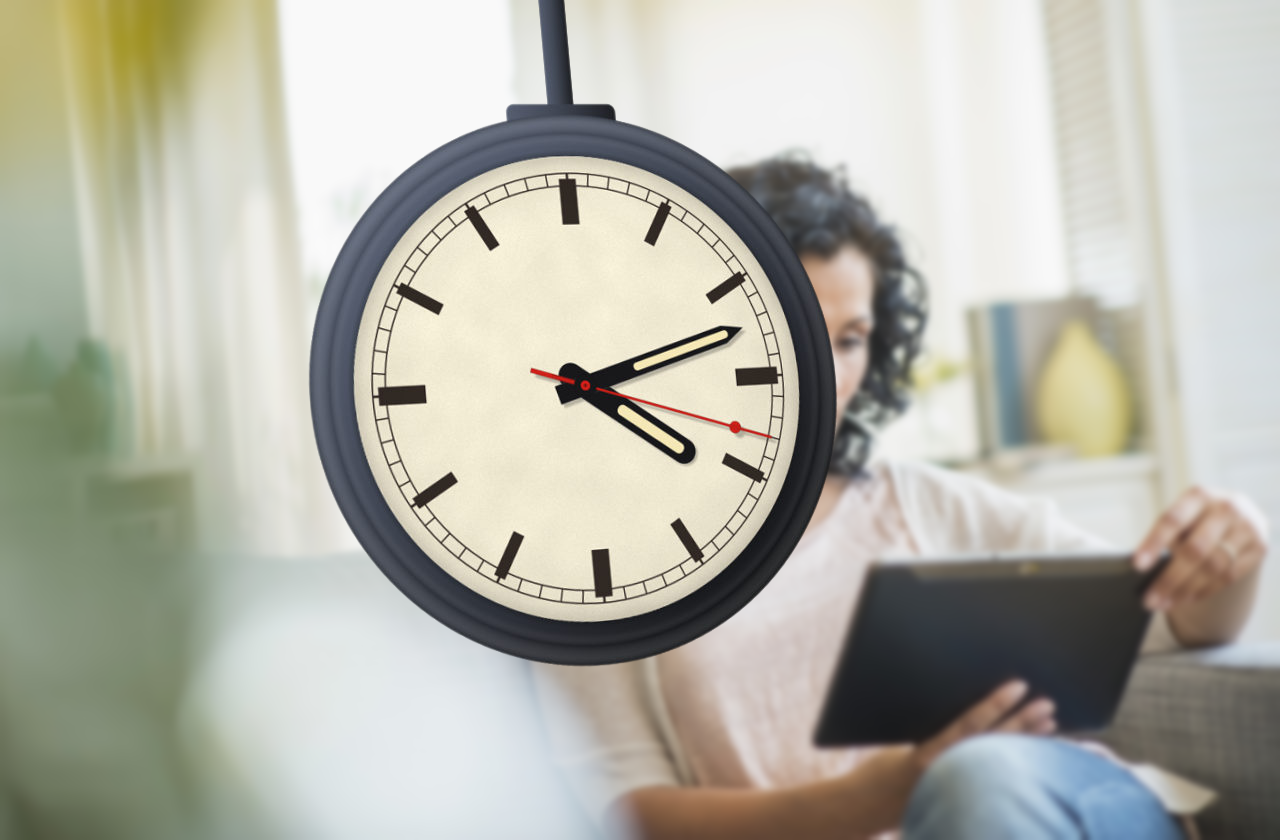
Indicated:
4.12.18
